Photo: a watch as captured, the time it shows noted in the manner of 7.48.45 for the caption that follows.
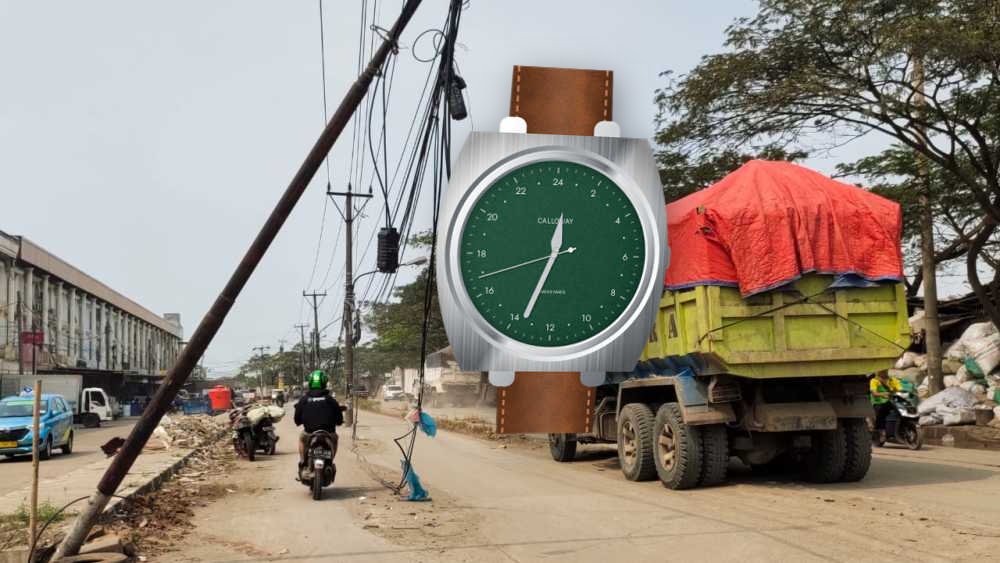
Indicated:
0.33.42
